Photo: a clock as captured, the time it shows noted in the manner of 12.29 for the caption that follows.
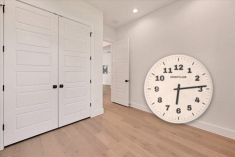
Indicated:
6.14
